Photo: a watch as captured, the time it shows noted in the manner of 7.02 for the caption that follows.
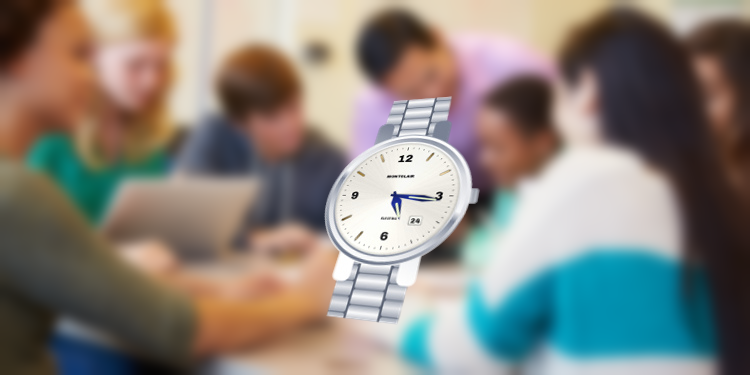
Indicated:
5.16
